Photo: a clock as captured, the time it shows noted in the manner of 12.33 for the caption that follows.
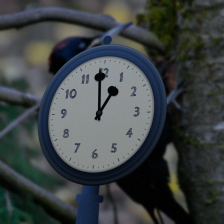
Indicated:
12.59
